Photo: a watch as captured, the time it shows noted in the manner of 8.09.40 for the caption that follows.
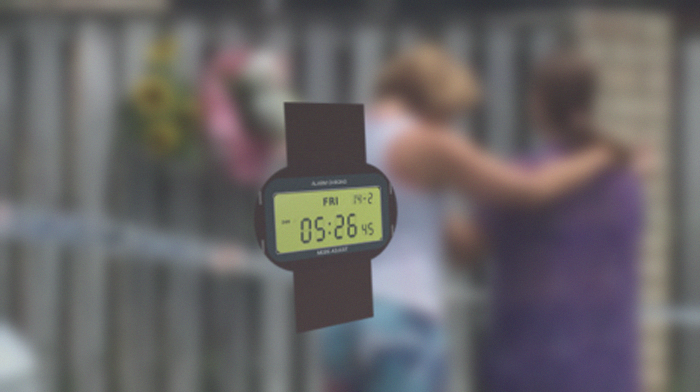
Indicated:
5.26.45
